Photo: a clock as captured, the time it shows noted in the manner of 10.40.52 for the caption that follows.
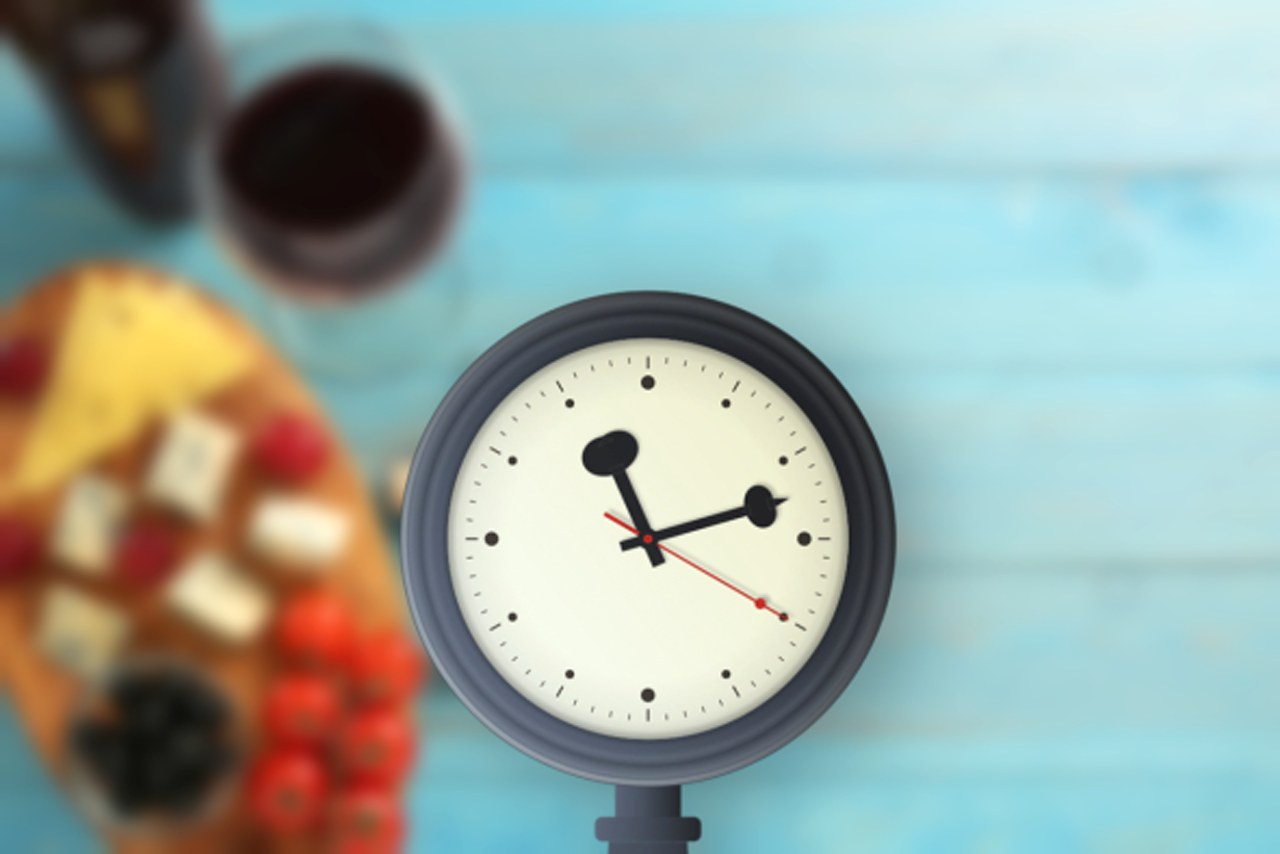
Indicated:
11.12.20
